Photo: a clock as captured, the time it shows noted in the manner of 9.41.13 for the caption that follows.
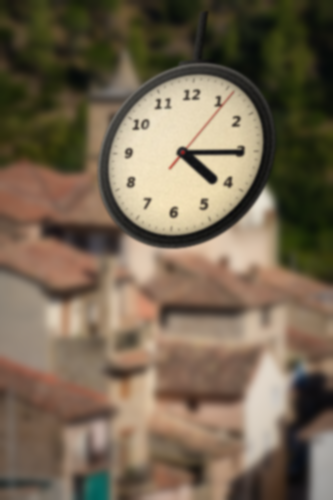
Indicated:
4.15.06
